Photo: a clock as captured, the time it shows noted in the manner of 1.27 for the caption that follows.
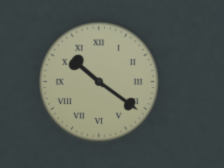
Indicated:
10.21
